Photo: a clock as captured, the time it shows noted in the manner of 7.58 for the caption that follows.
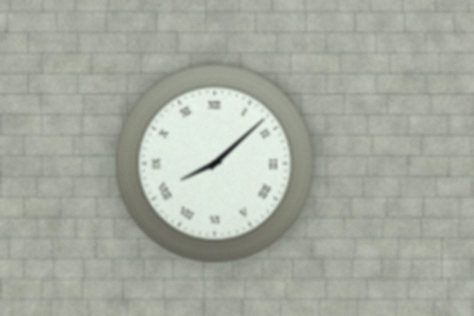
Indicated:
8.08
